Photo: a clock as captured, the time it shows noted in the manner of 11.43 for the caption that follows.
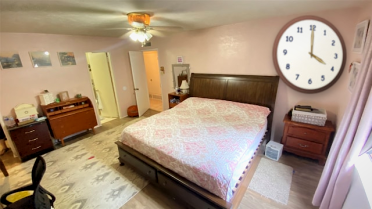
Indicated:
4.00
